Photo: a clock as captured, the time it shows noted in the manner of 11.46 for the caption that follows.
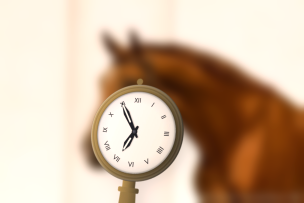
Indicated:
6.55
